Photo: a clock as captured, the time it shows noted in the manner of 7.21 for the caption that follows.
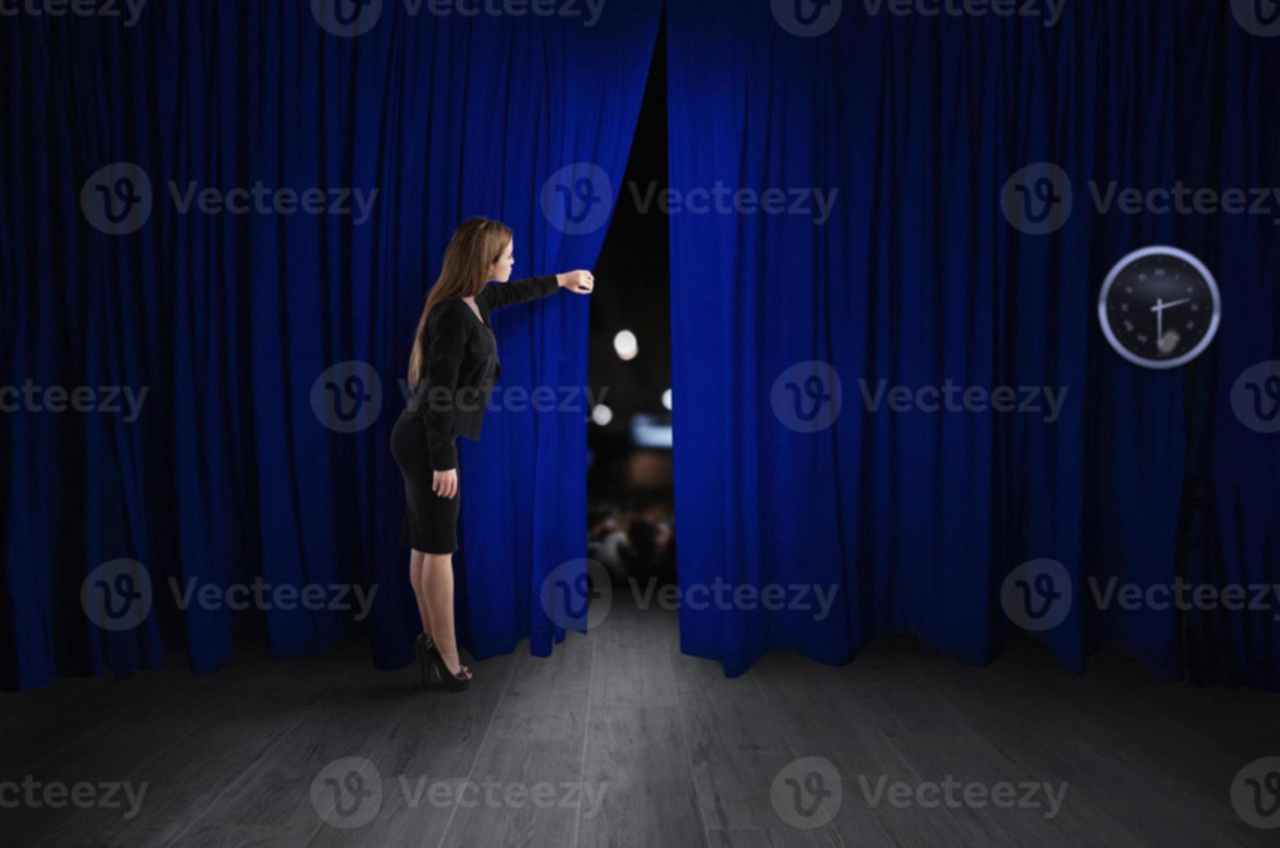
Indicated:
2.30
